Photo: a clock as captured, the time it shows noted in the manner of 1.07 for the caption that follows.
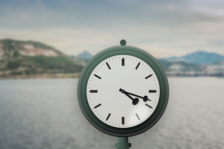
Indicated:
4.18
